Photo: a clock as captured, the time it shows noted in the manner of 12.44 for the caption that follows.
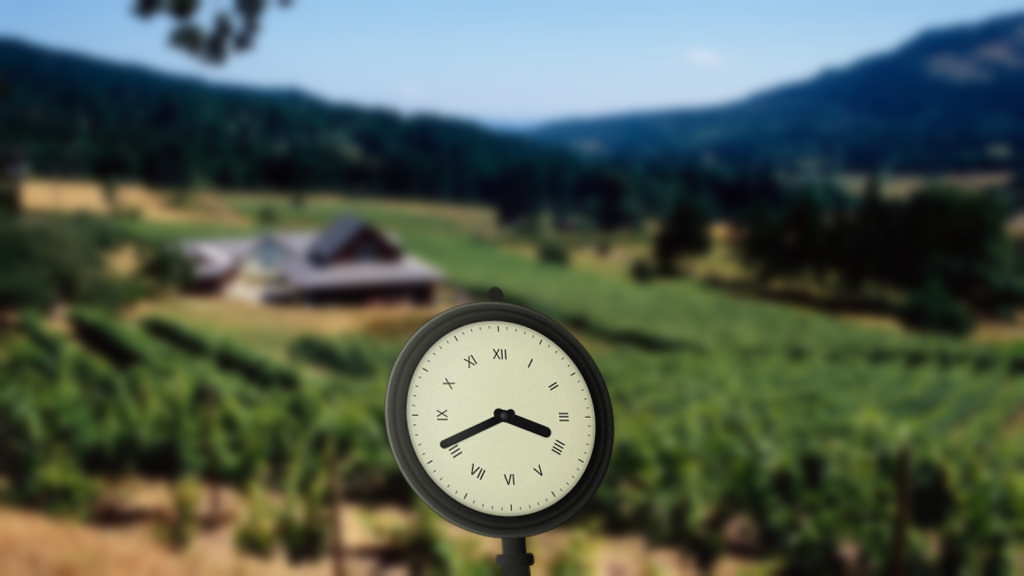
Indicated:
3.41
